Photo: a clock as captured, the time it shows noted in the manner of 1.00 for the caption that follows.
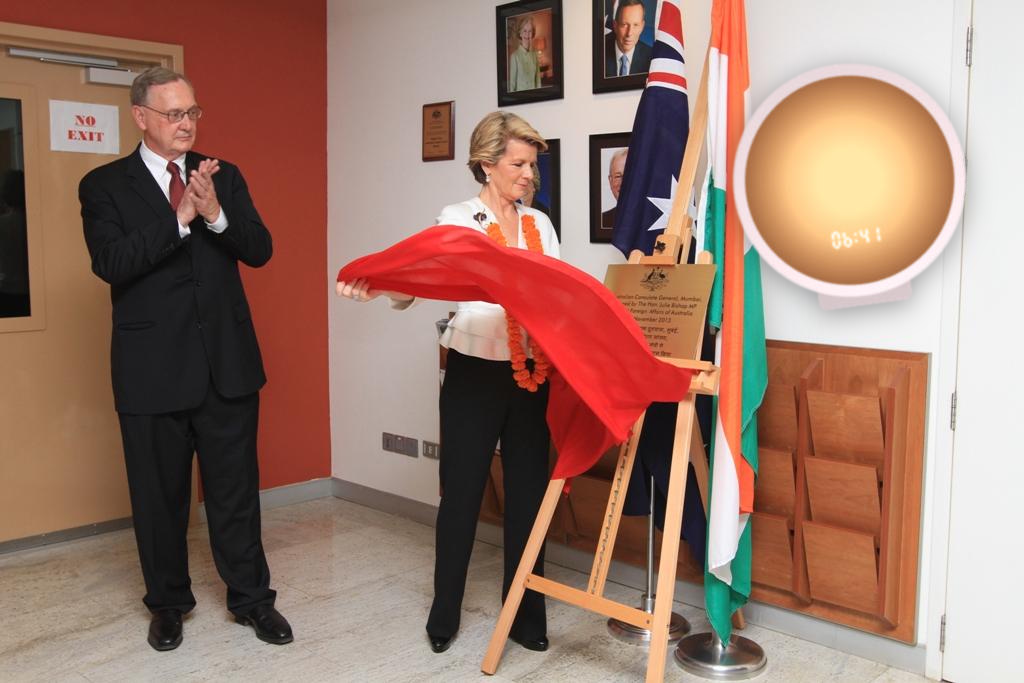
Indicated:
6.41
